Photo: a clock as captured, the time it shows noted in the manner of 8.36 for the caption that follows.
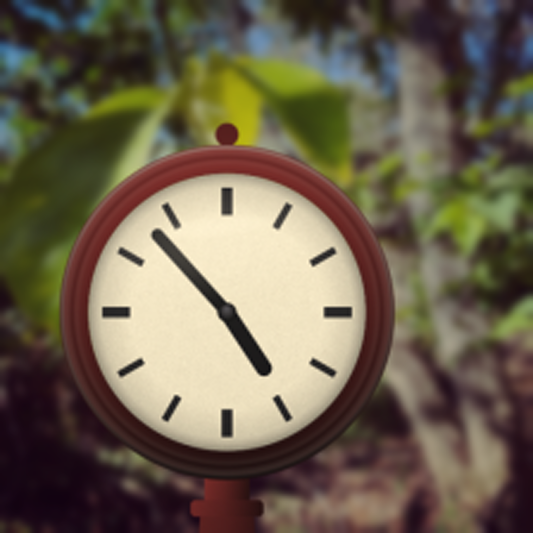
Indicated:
4.53
